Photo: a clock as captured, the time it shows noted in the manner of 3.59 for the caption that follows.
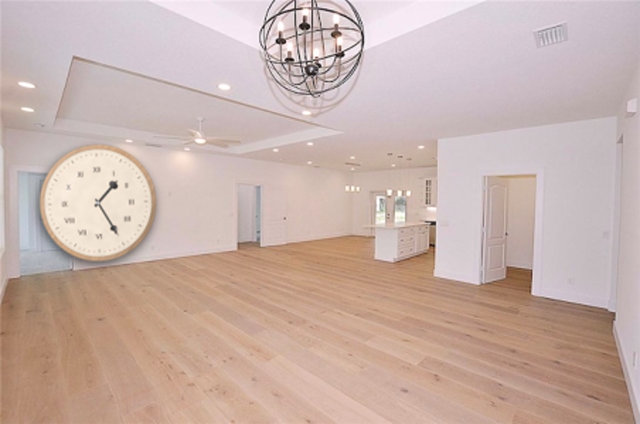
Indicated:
1.25
